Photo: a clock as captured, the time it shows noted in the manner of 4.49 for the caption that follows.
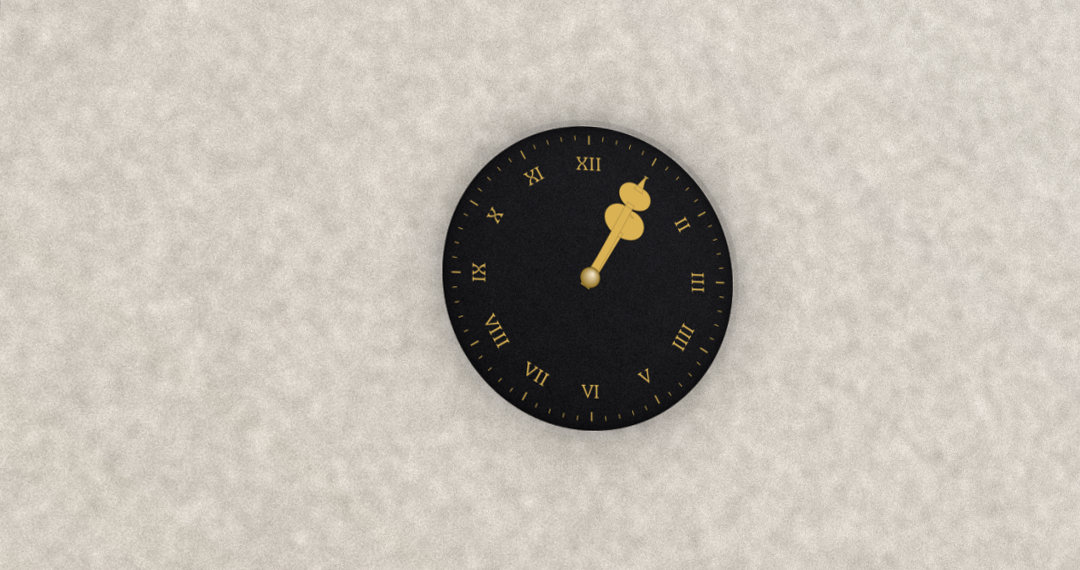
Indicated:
1.05
